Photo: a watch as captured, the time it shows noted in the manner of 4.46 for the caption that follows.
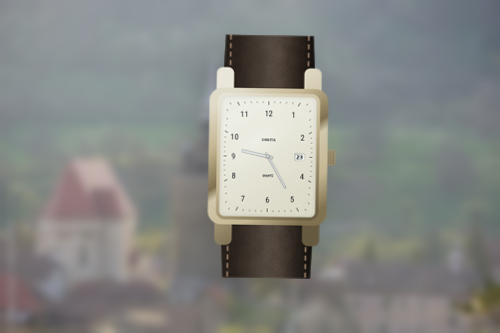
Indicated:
9.25
